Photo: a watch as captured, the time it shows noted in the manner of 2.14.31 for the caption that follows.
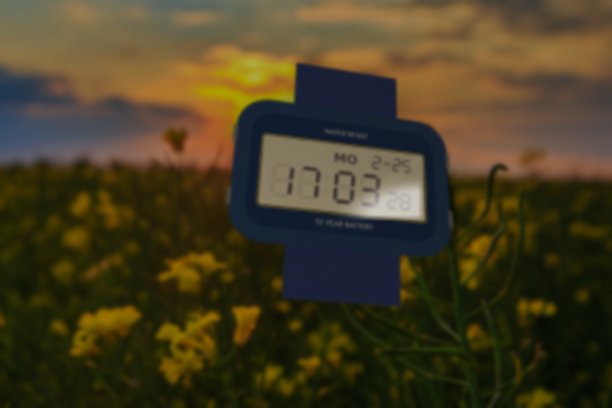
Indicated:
17.03.28
